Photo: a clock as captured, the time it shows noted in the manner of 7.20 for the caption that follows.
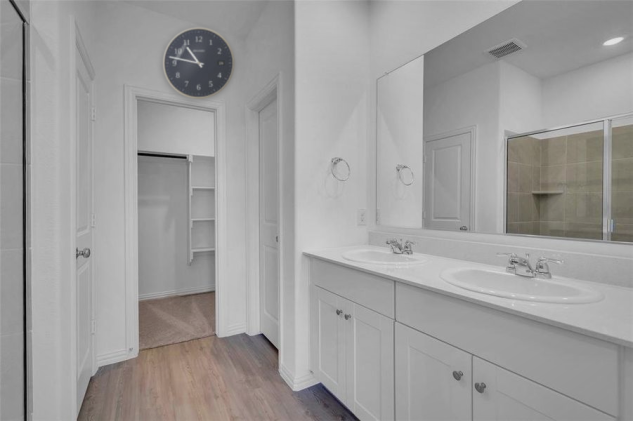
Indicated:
10.47
